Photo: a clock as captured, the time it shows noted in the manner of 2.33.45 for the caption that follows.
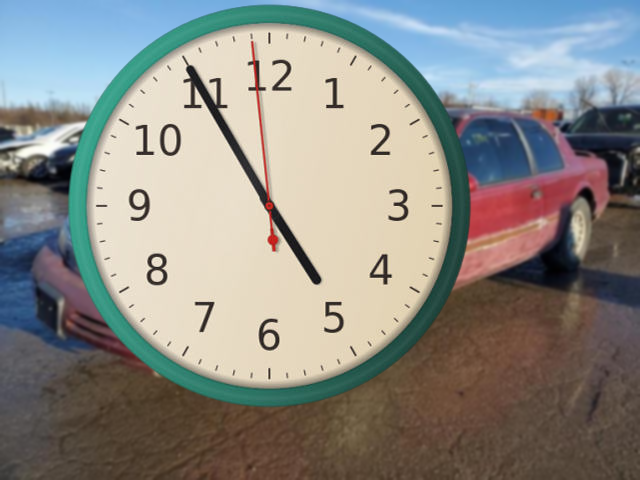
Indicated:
4.54.59
